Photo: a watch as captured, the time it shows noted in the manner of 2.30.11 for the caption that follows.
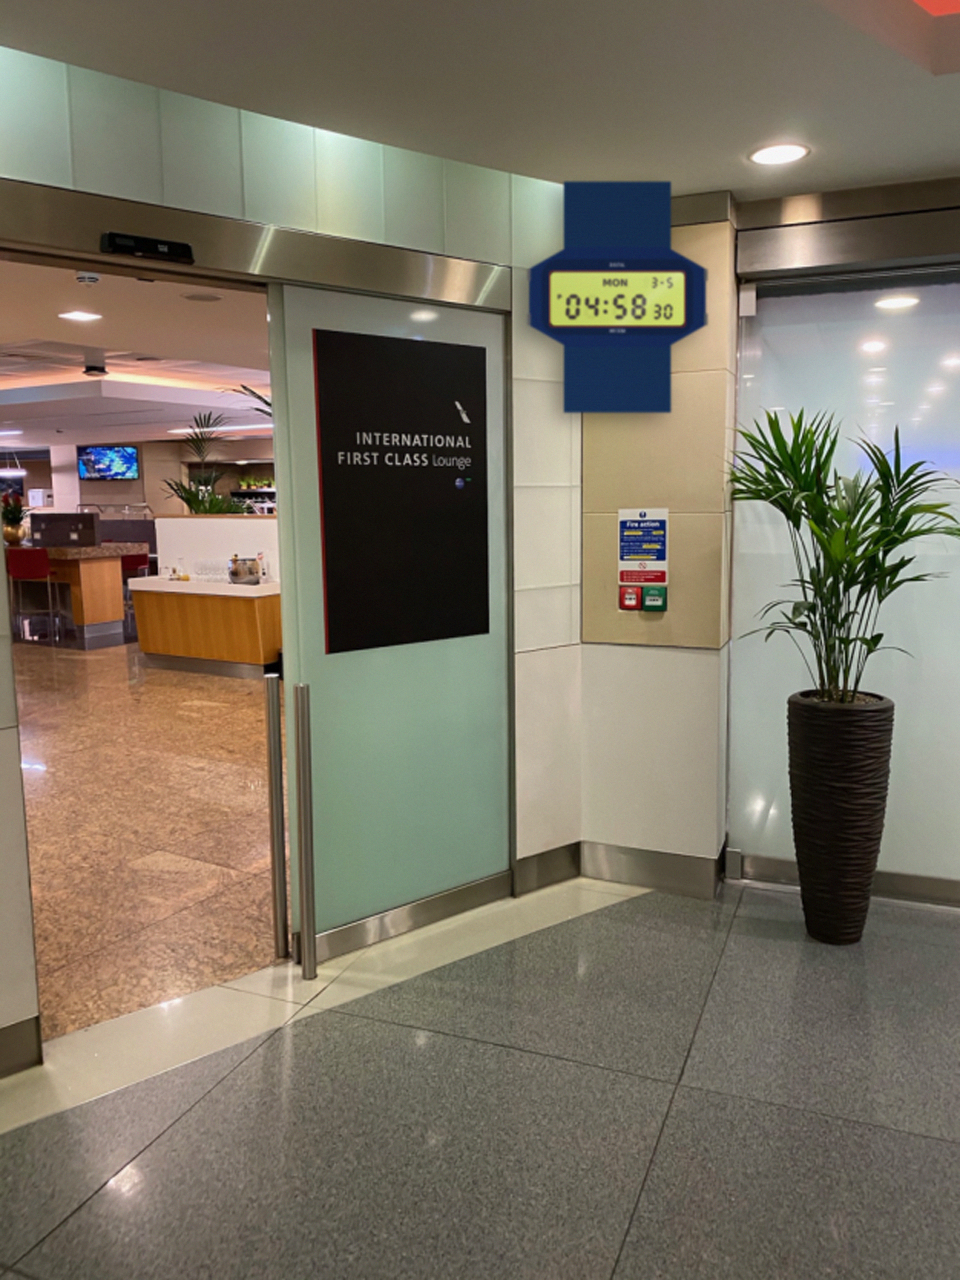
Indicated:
4.58.30
